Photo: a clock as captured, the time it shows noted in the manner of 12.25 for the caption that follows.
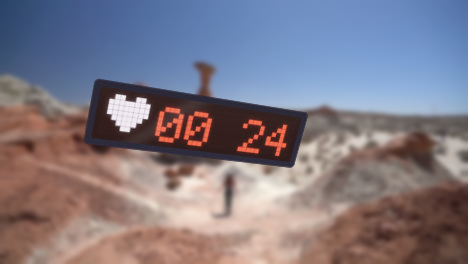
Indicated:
0.24
